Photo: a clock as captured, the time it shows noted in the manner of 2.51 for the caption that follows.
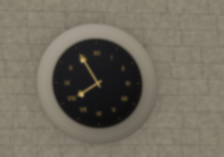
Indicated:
7.55
